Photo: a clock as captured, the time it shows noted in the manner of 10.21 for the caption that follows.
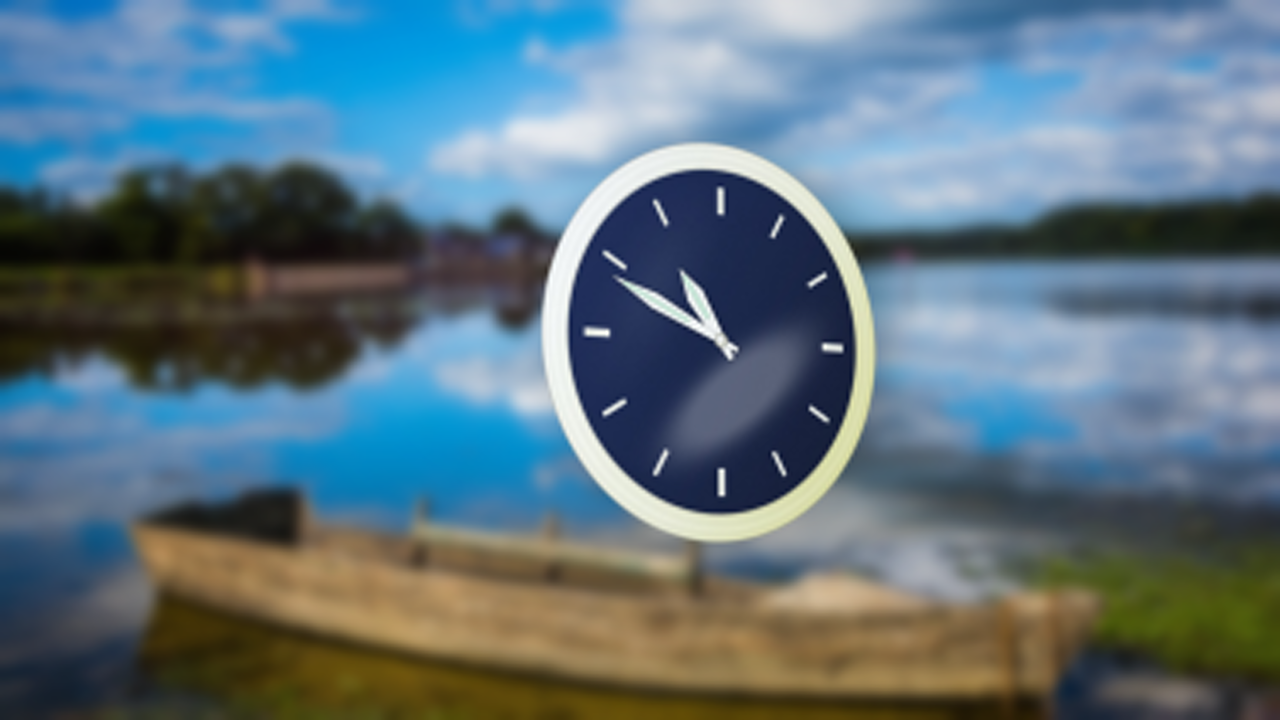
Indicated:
10.49
